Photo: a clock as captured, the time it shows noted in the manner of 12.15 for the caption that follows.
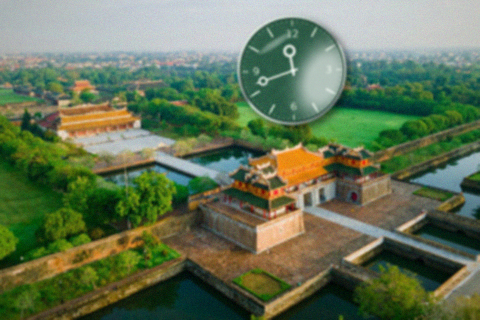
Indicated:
11.42
